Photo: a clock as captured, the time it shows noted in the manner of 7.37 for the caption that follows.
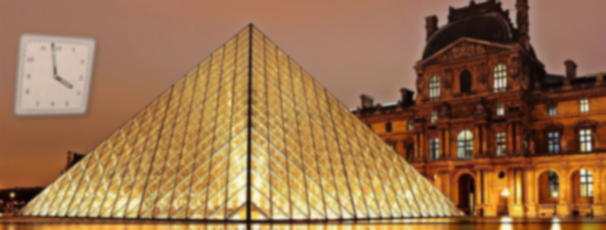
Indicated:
3.58
